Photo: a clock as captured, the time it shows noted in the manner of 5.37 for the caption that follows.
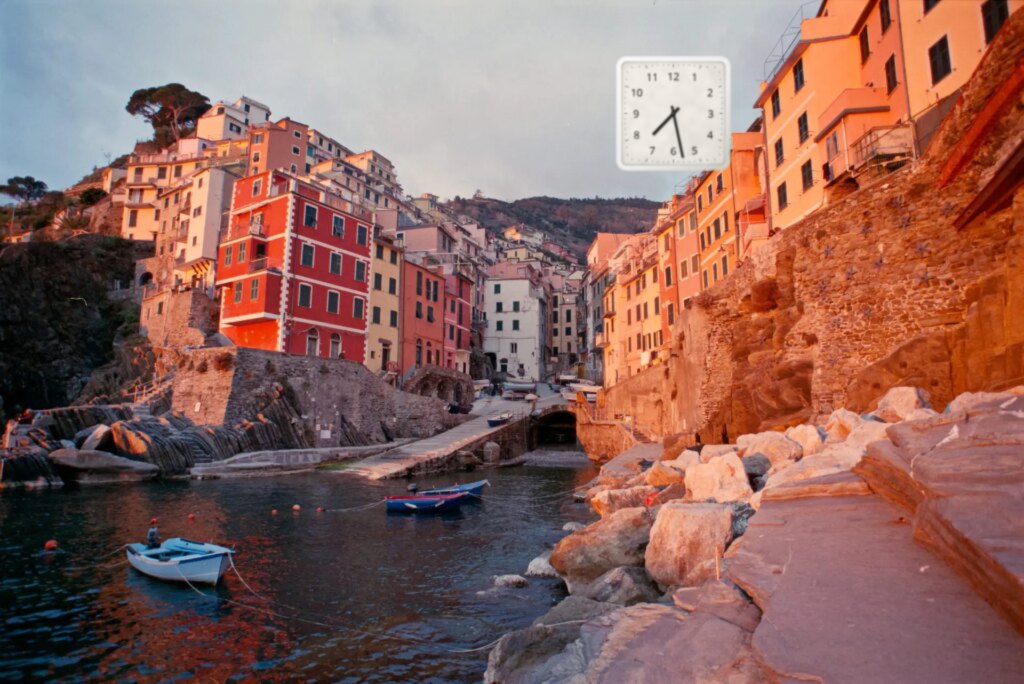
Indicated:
7.28
